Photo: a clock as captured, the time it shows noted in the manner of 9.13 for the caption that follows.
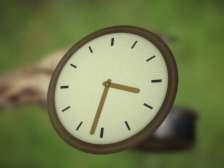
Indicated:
3.32
